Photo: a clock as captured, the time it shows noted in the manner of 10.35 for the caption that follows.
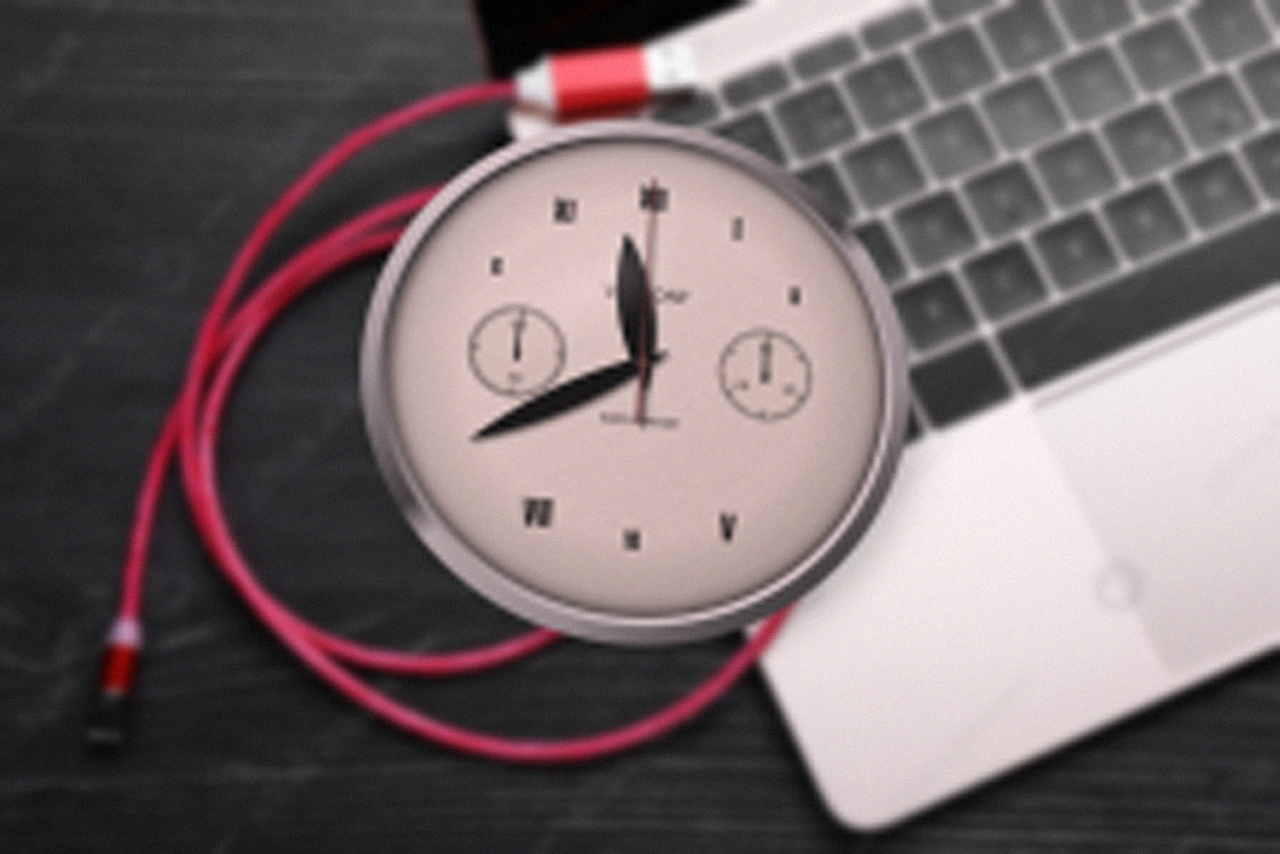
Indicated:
11.40
